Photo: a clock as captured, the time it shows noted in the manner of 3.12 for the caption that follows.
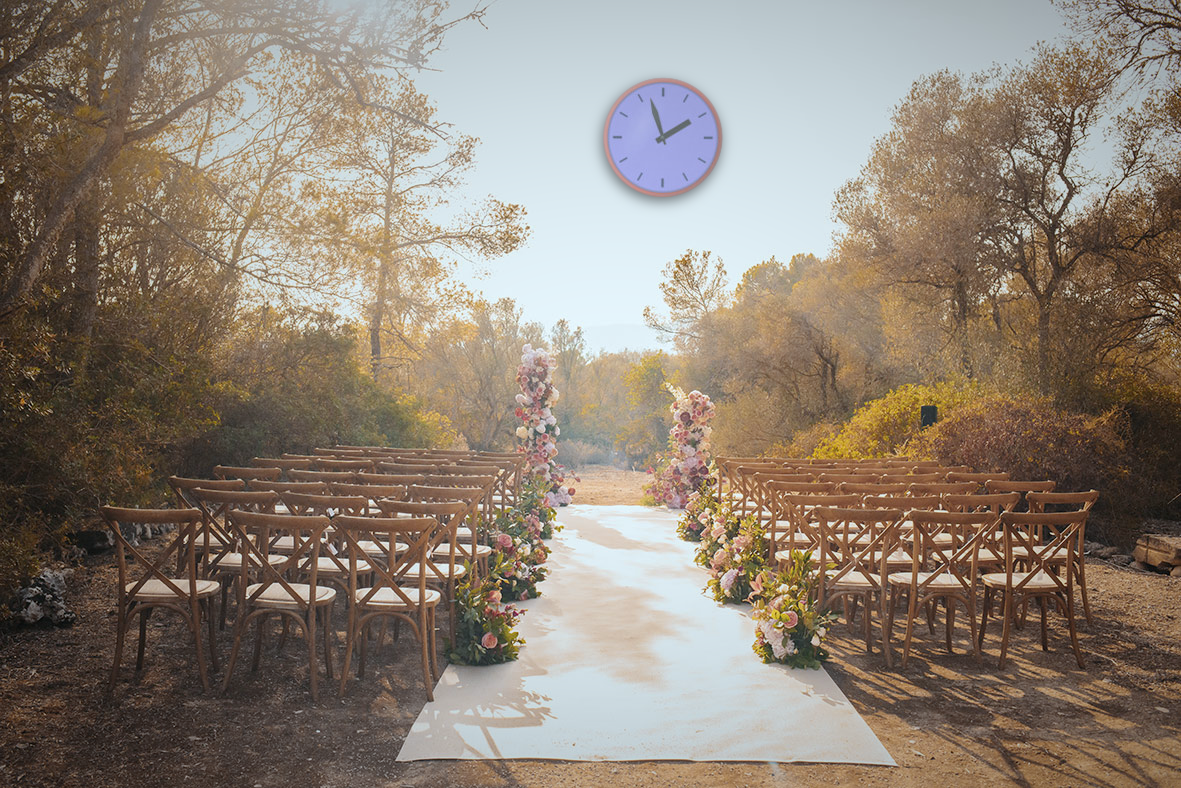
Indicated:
1.57
